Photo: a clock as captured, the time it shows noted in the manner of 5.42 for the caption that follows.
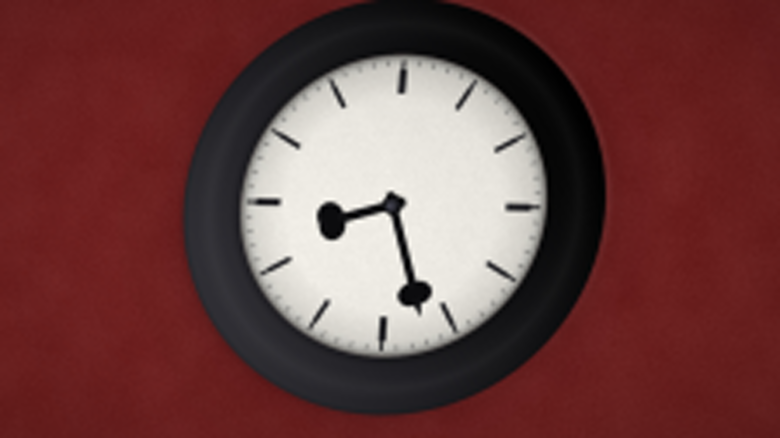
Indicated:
8.27
